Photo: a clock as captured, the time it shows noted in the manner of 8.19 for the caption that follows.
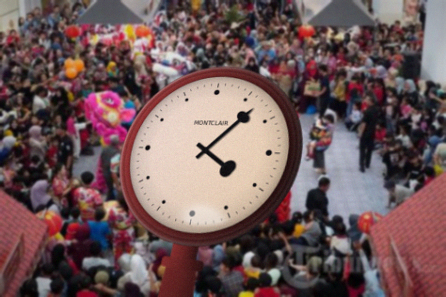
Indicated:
4.07
